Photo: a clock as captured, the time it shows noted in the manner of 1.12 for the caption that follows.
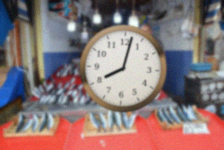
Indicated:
8.02
